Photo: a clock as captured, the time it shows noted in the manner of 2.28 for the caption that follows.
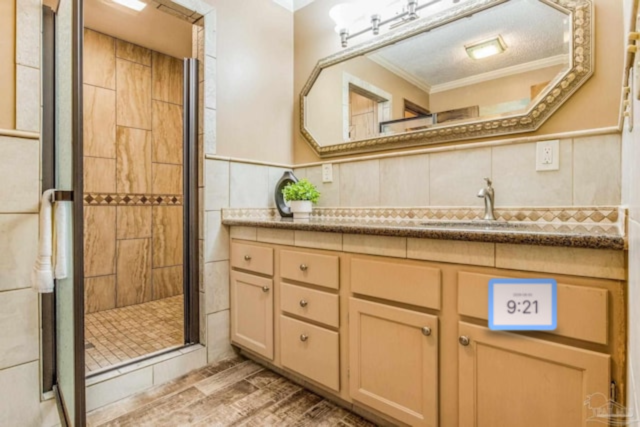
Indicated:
9.21
